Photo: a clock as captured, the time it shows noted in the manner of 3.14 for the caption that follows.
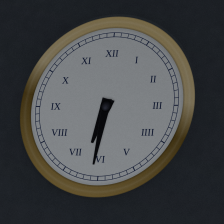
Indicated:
6.31
